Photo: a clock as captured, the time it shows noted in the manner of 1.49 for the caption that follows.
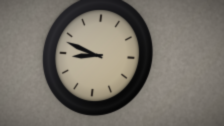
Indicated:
8.48
